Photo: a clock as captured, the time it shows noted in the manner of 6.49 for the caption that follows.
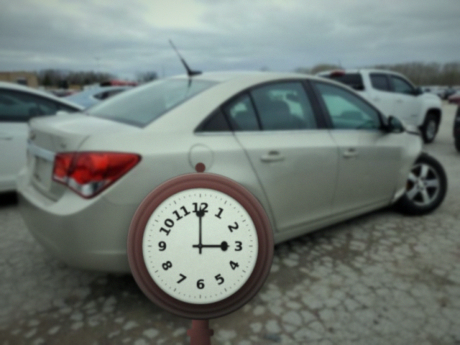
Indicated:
3.00
